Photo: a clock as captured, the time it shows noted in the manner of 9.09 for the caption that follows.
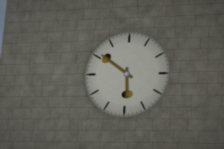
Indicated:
5.51
